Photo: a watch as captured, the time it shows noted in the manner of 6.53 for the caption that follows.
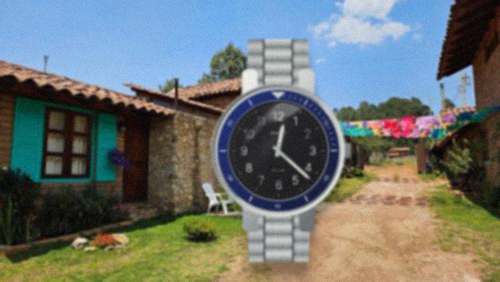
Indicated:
12.22
